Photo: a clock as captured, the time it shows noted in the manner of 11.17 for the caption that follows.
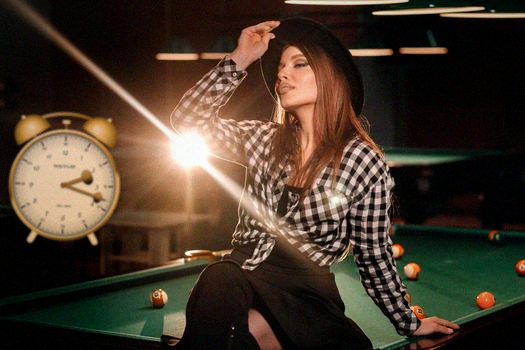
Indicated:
2.18
